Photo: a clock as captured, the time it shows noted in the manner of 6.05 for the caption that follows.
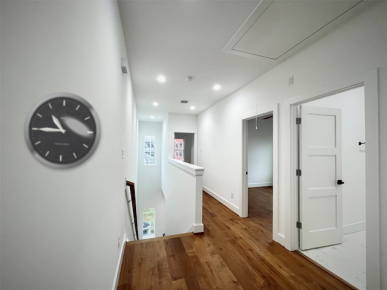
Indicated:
10.45
